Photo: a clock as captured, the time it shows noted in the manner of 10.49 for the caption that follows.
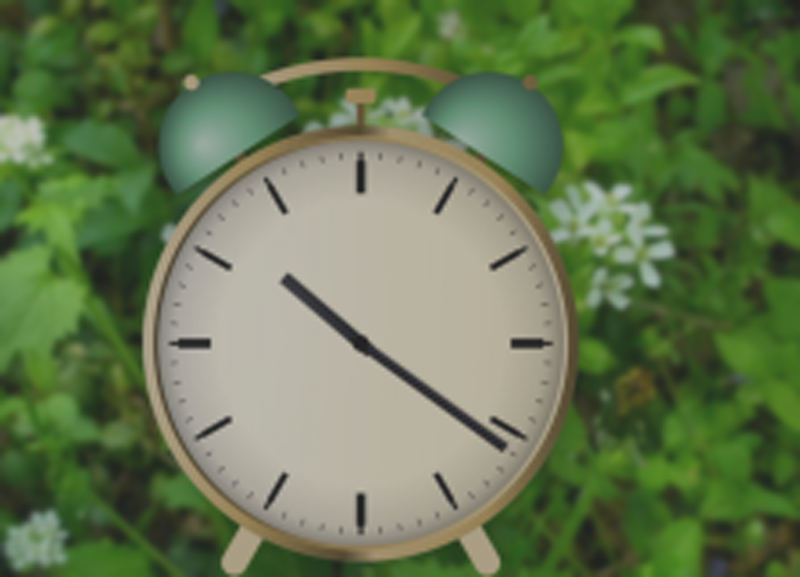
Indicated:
10.21
